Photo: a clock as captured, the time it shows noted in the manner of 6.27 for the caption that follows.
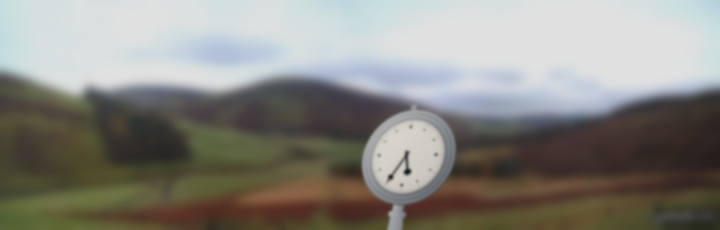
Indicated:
5.35
